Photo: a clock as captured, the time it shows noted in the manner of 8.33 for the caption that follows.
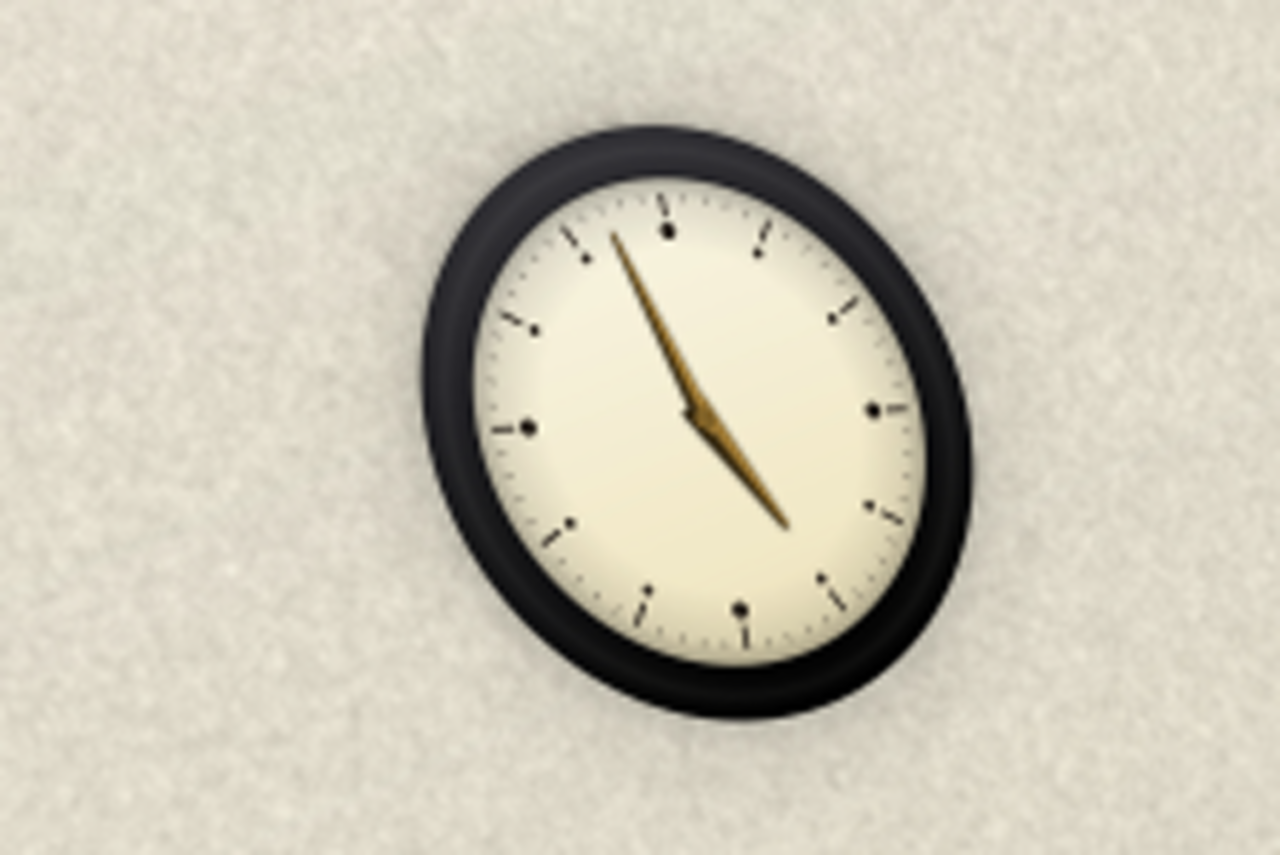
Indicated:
4.57
